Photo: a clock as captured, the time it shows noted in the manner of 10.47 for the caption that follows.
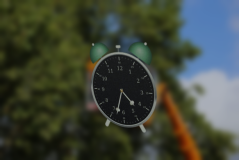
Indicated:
4.33
